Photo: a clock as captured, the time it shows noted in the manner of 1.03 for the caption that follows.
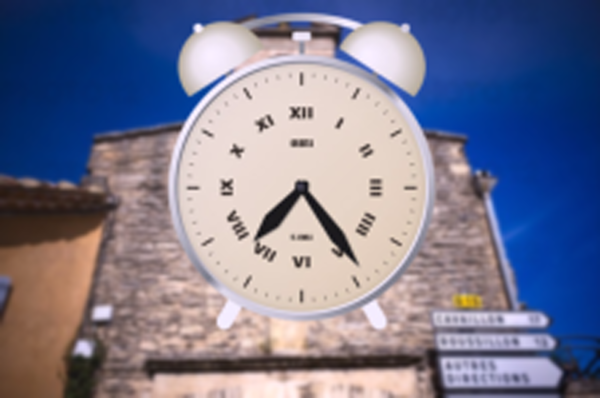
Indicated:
7.24
